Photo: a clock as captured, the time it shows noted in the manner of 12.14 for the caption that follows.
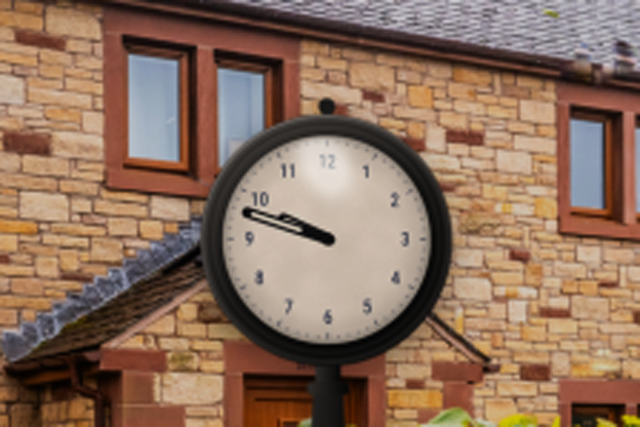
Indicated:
9.48
